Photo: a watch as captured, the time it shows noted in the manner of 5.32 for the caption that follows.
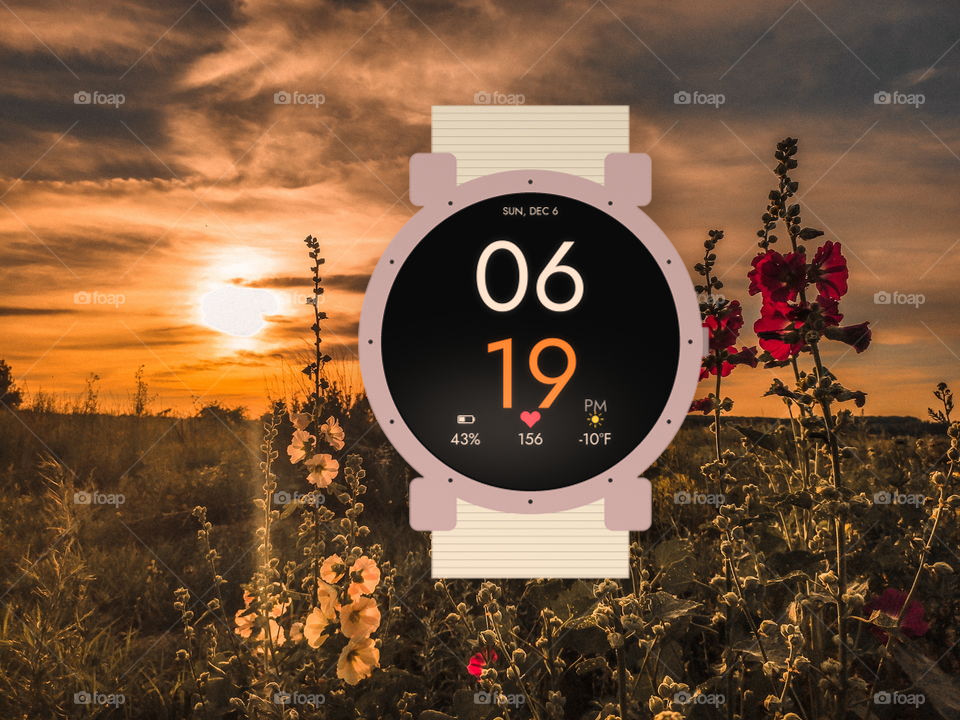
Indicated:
6.19
